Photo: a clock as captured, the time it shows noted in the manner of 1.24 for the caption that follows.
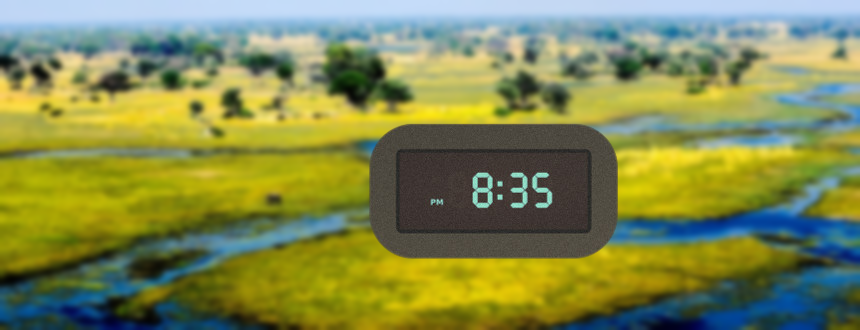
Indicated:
8.35
